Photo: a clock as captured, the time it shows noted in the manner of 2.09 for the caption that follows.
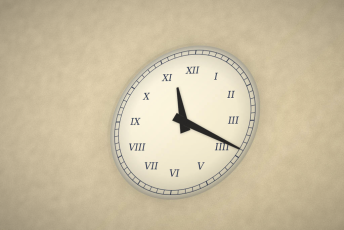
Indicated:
11.19
